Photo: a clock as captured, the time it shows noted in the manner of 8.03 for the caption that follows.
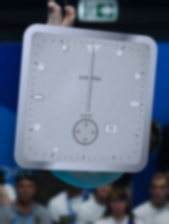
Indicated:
12.00
